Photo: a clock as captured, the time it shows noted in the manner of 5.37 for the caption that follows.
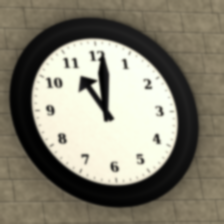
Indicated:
11.01
